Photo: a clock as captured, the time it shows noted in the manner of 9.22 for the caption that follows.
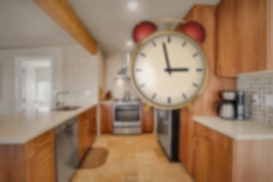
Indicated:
2.58
